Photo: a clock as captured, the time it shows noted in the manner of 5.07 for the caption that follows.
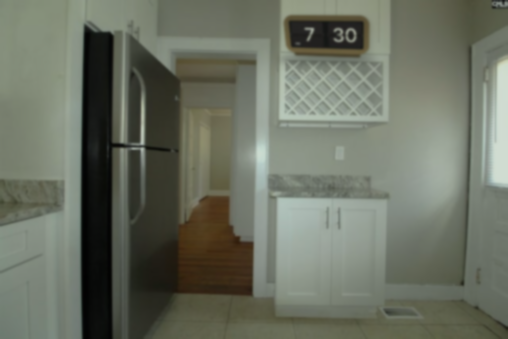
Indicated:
7.30
